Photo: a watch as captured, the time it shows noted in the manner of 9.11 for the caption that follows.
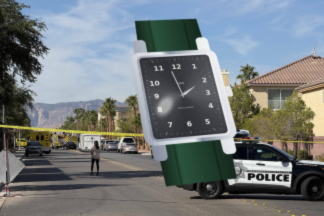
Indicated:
1.58
